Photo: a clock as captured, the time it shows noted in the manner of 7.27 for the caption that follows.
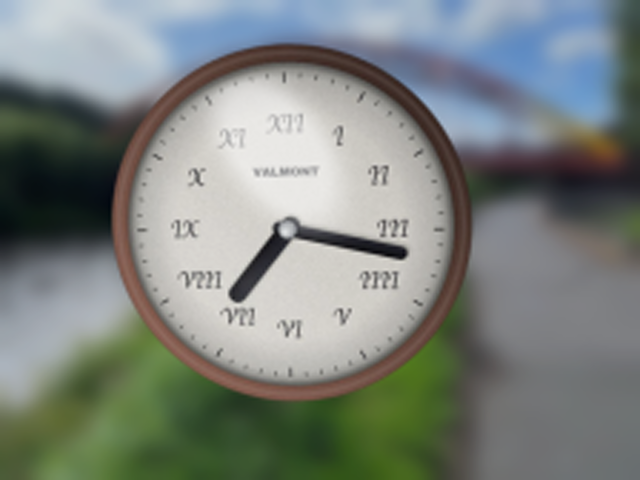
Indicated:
7.17
